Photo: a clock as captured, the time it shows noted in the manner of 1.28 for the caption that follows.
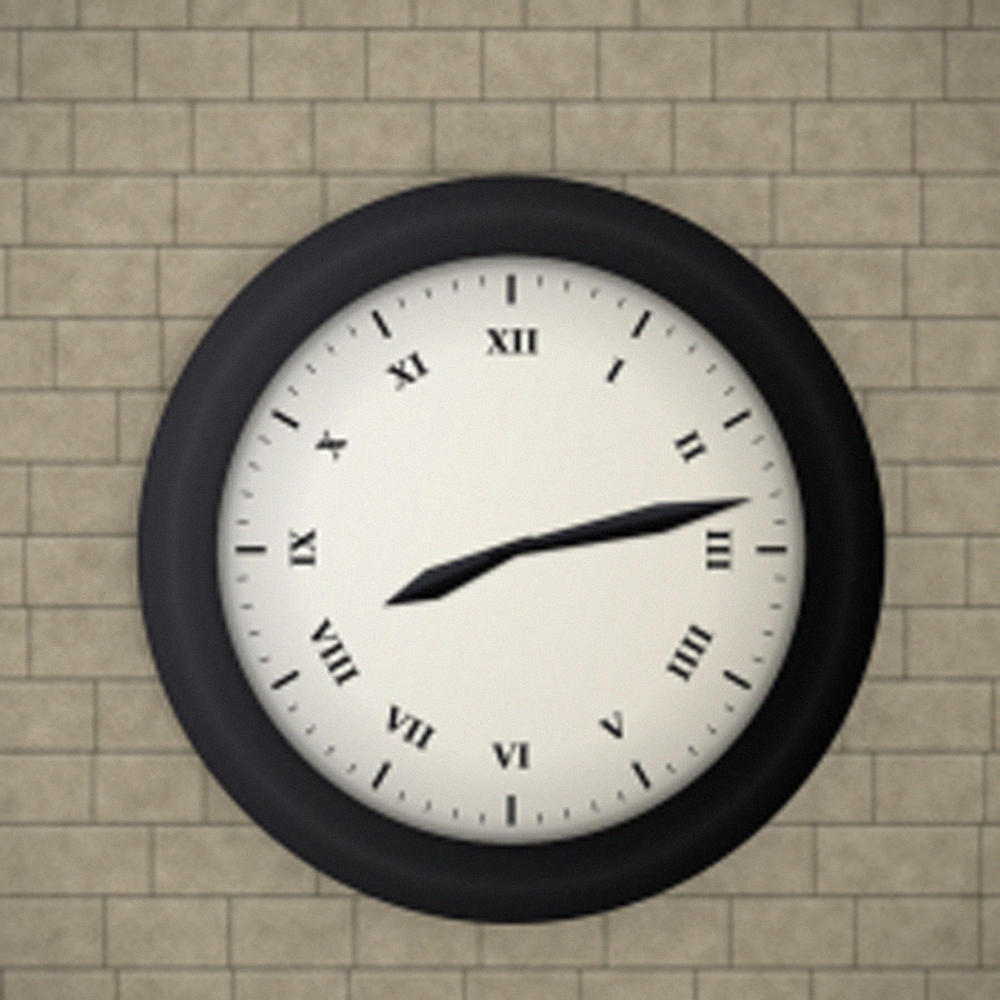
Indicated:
8.13
